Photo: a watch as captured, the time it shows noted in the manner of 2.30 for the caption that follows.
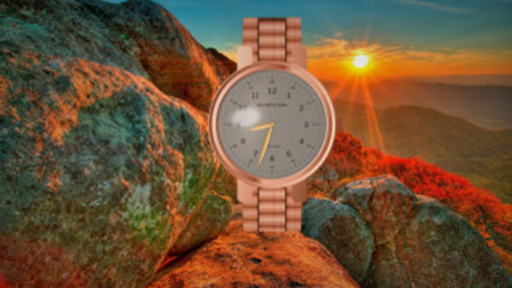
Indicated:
8.33
